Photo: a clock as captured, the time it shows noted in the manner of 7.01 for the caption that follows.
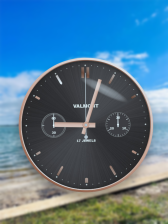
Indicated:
9.03
